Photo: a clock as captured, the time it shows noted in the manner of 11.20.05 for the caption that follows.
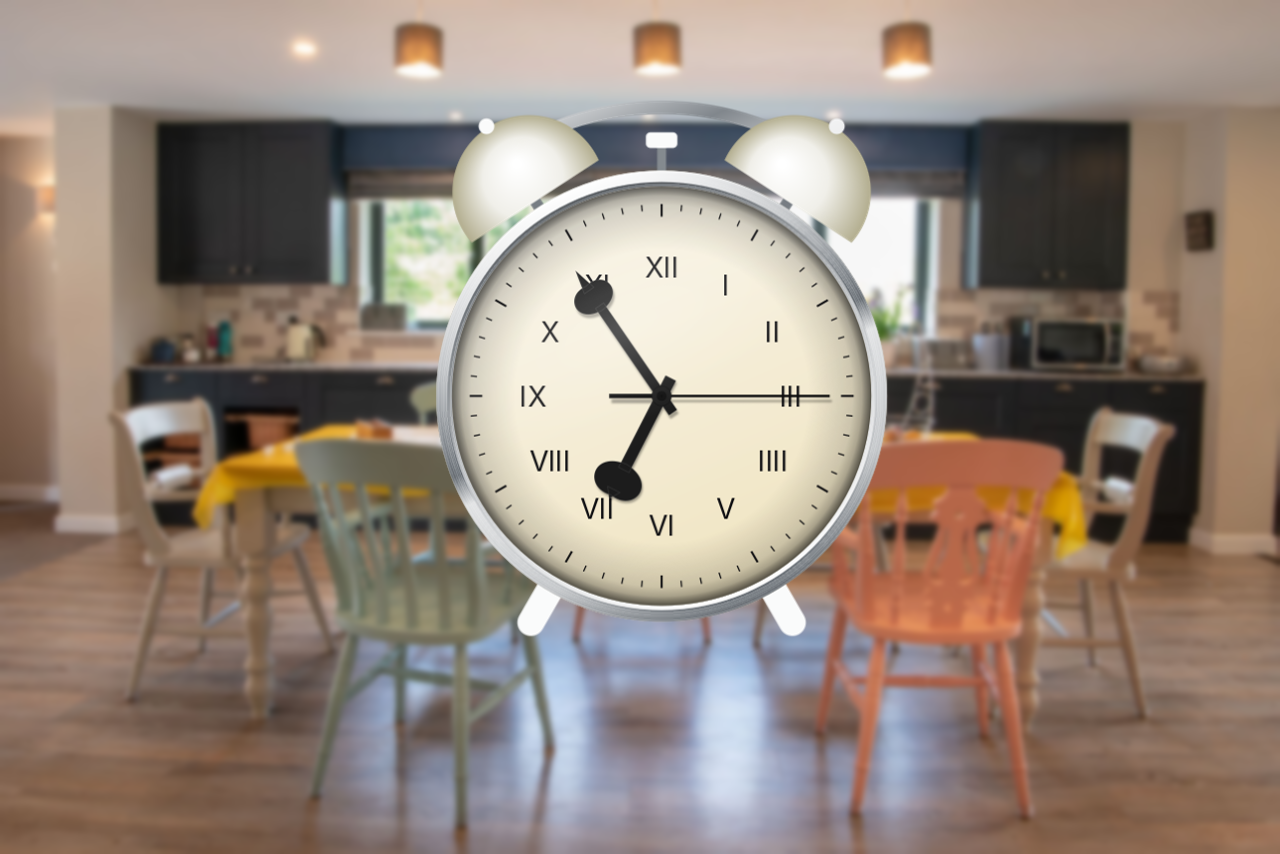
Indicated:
6.54.15
